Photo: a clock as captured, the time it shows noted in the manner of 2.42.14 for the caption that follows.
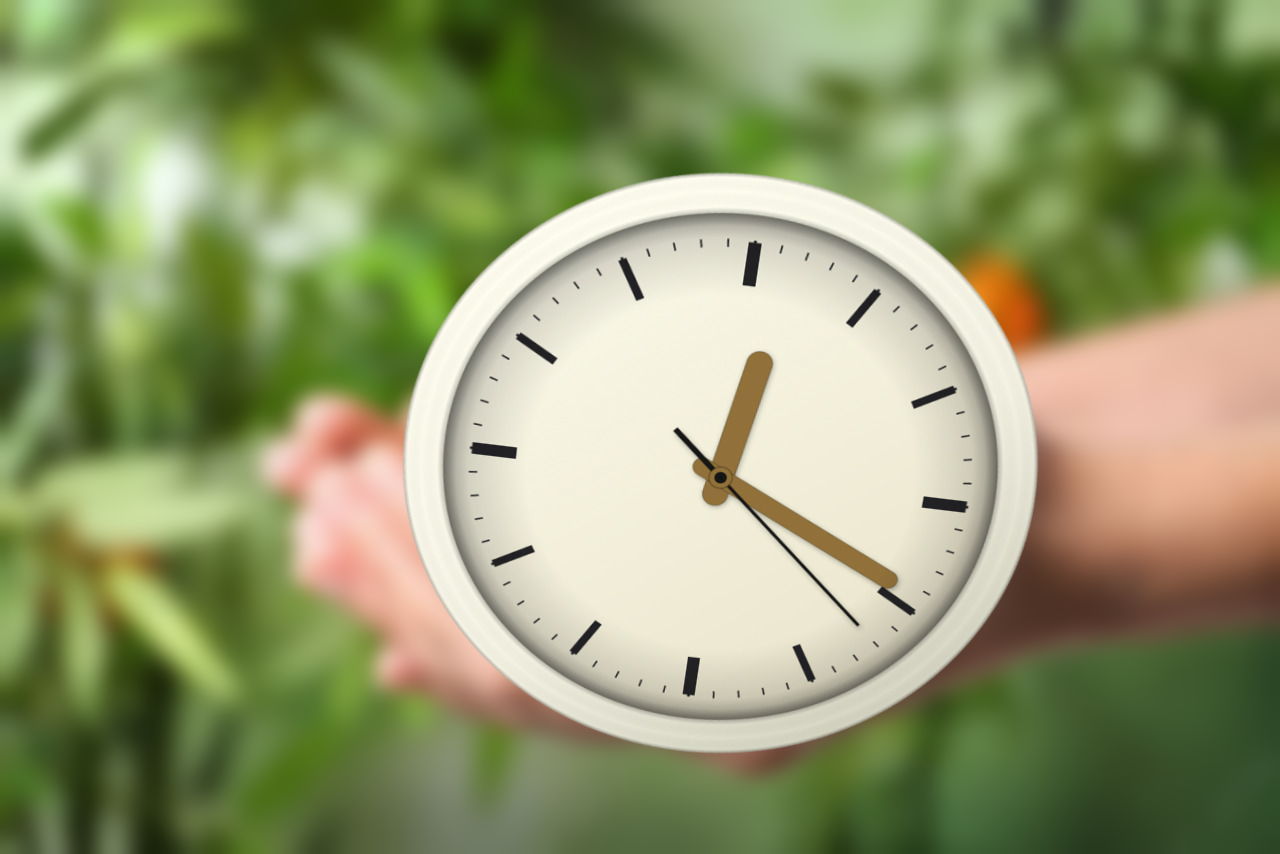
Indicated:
12.19.22
